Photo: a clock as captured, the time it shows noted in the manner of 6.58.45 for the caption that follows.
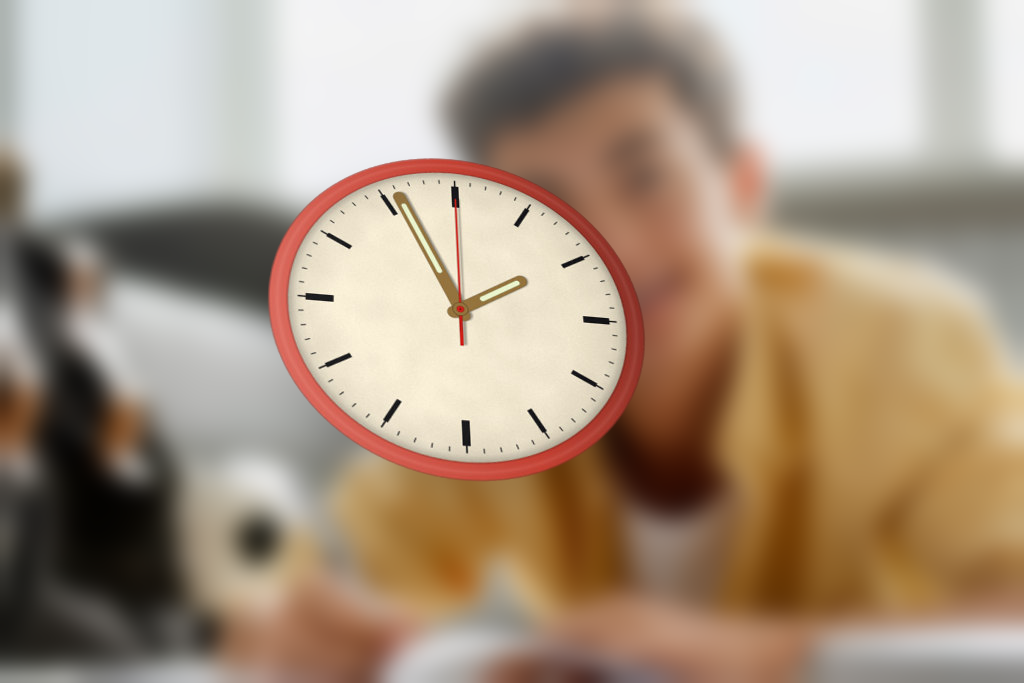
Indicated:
1.56.00
